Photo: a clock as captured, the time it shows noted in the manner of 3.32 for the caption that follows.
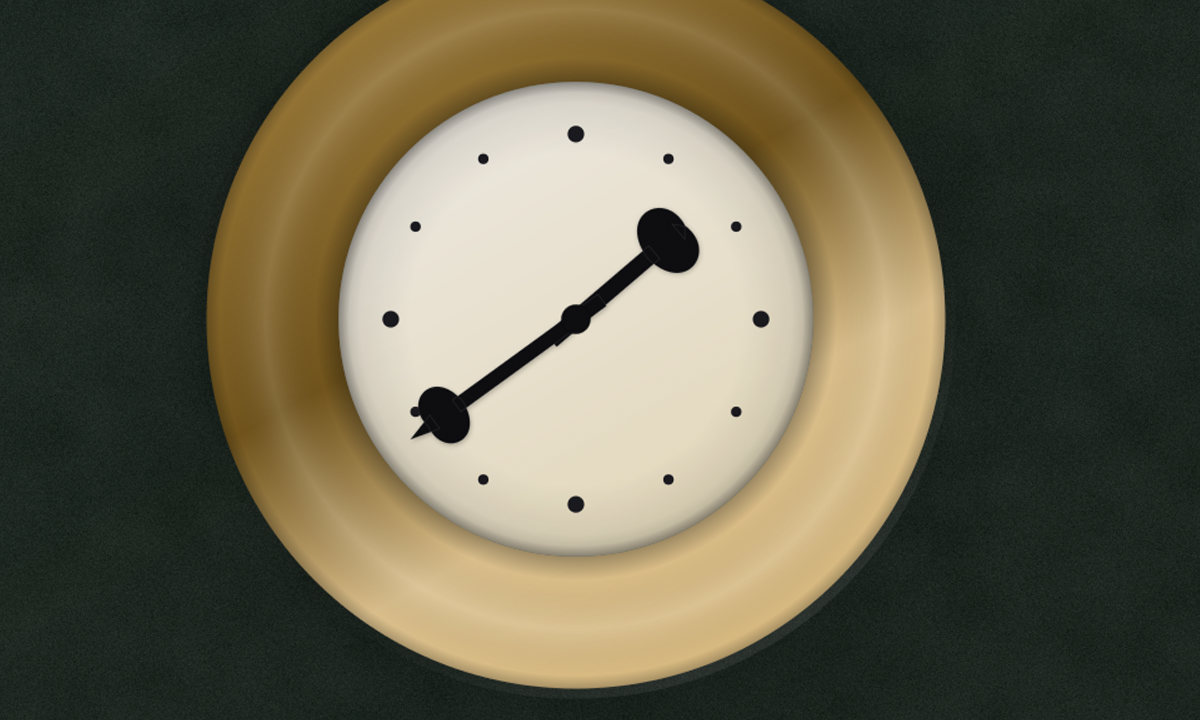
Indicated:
1.39
